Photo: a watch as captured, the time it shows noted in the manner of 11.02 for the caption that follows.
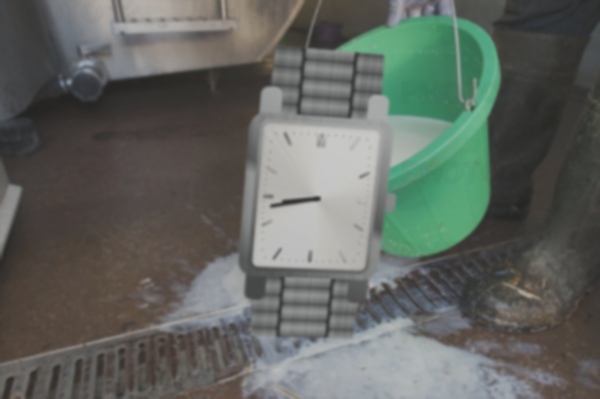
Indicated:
8.43
